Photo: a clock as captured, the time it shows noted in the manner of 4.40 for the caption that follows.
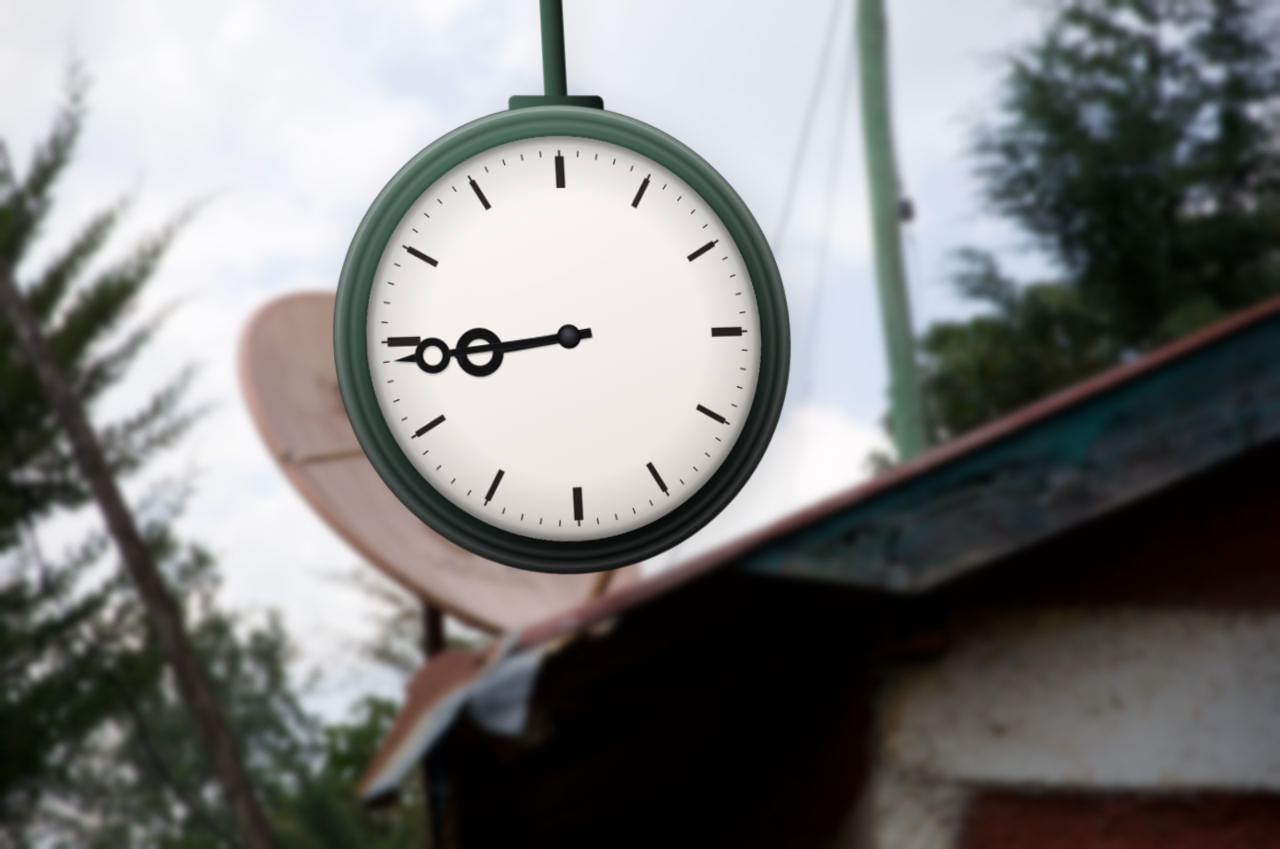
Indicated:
8.44
